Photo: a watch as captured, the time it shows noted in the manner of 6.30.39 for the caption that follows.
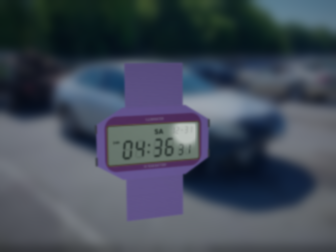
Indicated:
4.36.31
